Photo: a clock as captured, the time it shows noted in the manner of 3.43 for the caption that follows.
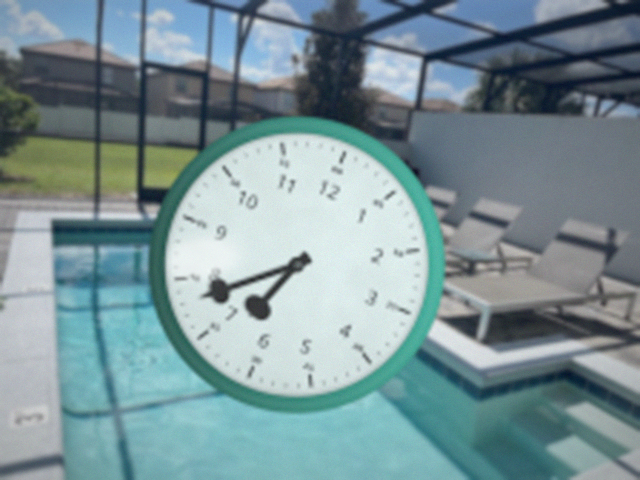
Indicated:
6.38
